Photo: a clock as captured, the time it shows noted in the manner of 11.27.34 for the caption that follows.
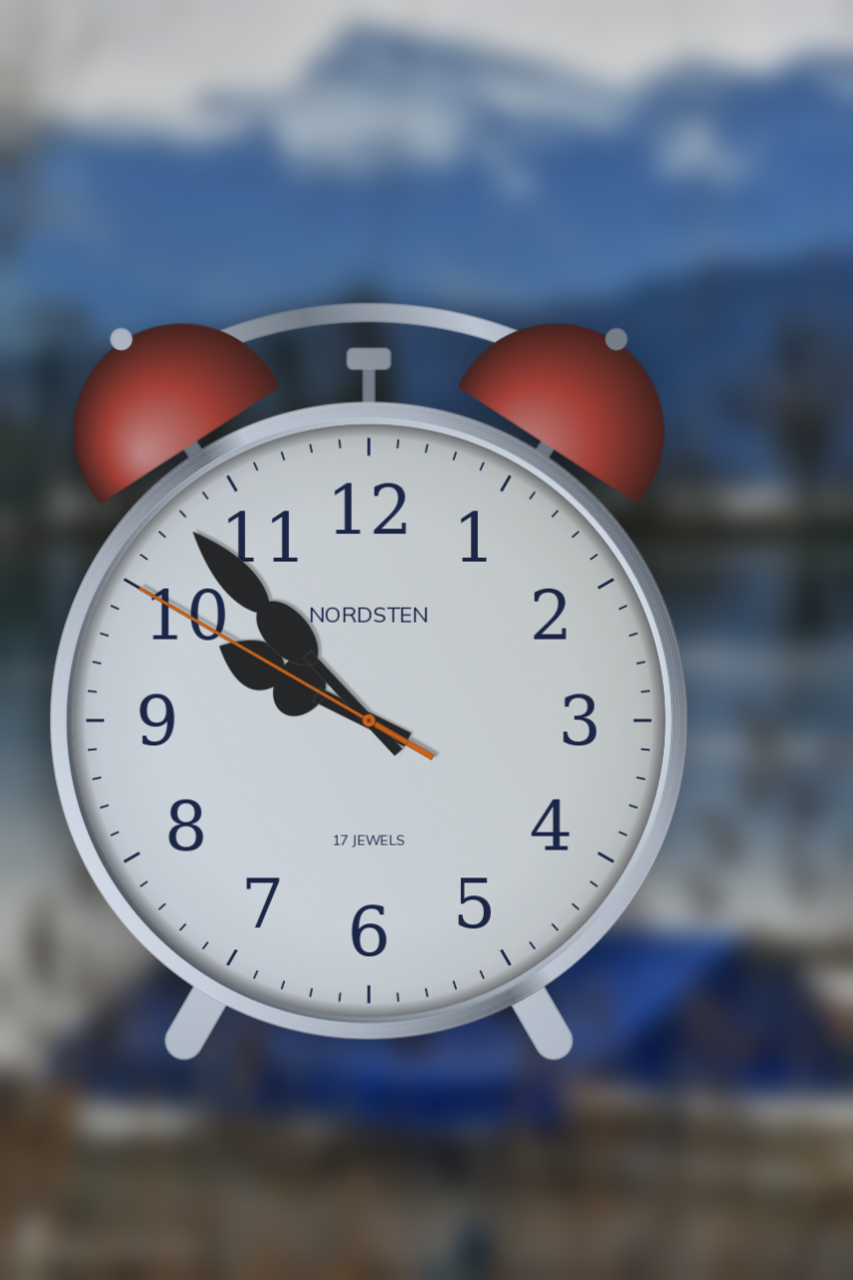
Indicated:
9.52.50
